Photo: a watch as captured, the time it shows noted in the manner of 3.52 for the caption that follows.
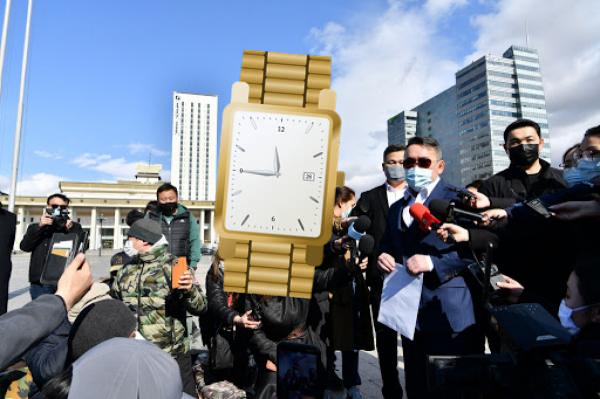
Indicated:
11.45
